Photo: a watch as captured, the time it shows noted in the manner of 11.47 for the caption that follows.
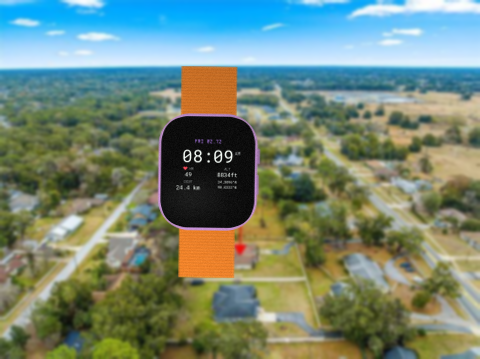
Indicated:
8.09
